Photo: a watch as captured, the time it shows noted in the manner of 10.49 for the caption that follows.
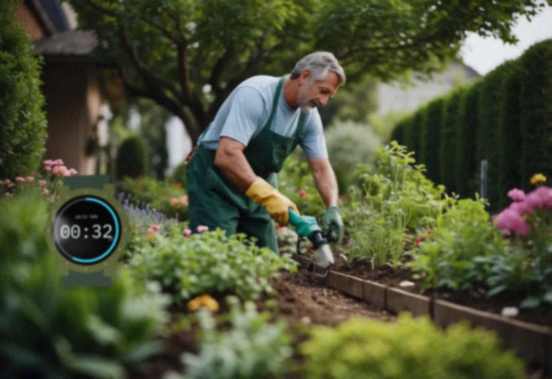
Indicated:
0.32
